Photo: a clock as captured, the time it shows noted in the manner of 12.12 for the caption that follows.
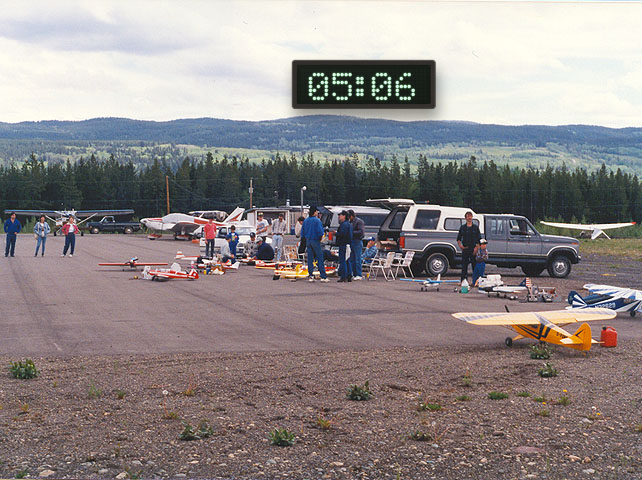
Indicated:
5.06
